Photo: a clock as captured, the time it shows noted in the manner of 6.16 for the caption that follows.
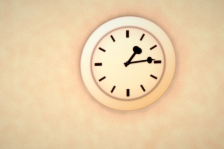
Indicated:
1.14
